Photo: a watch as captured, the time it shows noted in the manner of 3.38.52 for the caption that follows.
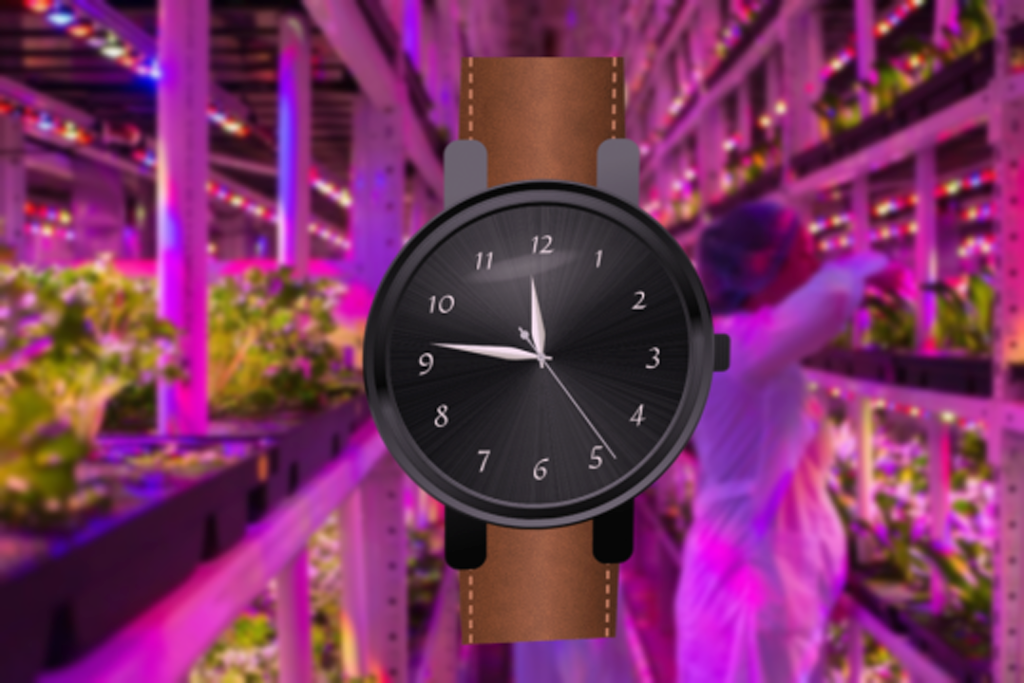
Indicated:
11.46.24
